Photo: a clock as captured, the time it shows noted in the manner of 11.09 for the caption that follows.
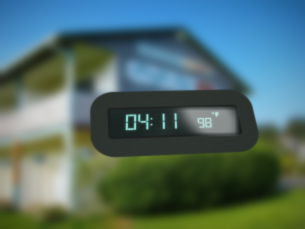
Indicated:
4.11
